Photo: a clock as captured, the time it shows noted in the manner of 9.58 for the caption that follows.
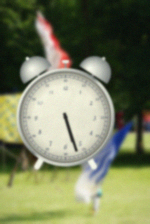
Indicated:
5.27
